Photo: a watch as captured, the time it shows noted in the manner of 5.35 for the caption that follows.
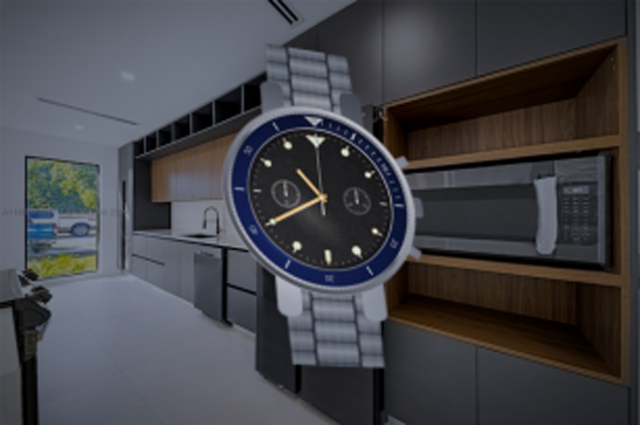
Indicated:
10.40
